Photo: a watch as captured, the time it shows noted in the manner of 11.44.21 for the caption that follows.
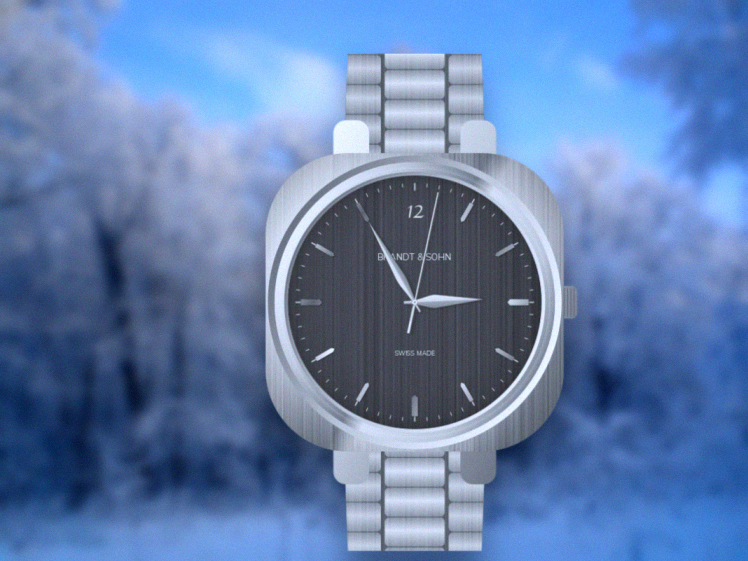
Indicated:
2.55.02
